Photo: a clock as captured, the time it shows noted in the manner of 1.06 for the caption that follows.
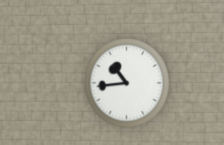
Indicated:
10.44
